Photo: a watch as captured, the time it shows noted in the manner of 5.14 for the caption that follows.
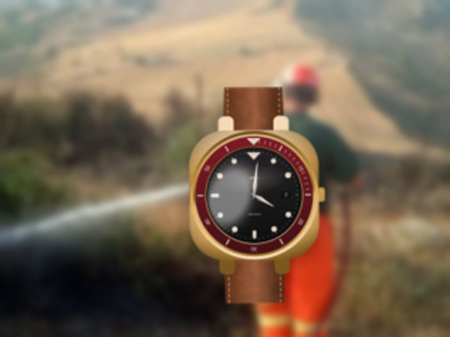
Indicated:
4.01
